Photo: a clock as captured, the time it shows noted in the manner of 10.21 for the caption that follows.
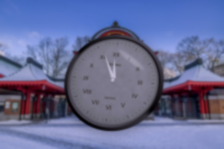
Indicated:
11.56
